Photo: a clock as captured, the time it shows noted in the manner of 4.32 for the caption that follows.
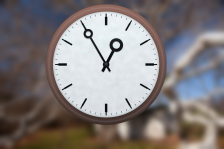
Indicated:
12.55
